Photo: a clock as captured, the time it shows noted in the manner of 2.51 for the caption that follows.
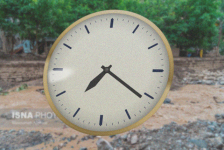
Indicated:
7.21
